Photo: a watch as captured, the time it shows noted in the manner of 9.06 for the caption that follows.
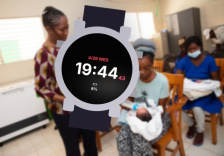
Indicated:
19.44
